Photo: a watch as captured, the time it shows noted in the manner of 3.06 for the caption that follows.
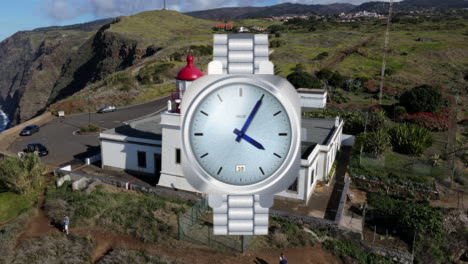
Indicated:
4.05
